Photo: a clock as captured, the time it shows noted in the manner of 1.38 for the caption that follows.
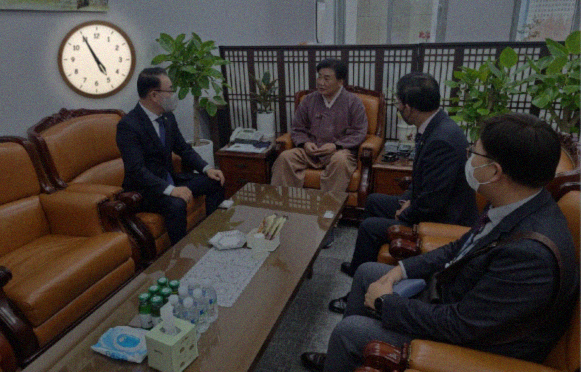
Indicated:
4.55
